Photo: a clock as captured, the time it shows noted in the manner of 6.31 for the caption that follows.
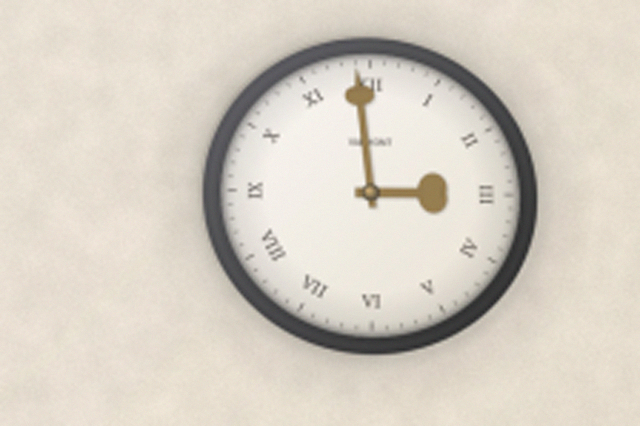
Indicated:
2.59
